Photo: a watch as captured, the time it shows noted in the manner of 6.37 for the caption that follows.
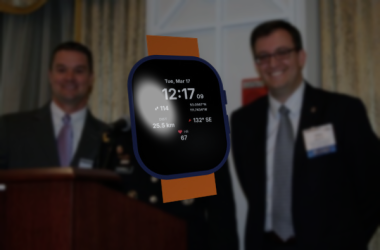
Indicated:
12.17
